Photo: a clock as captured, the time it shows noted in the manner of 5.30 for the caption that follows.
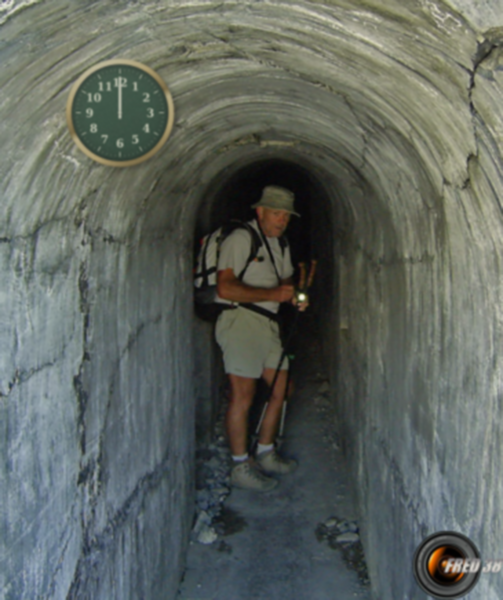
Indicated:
12.00
